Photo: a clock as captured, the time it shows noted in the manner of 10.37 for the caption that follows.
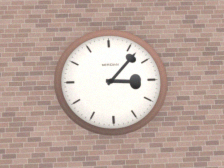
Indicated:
3.07
